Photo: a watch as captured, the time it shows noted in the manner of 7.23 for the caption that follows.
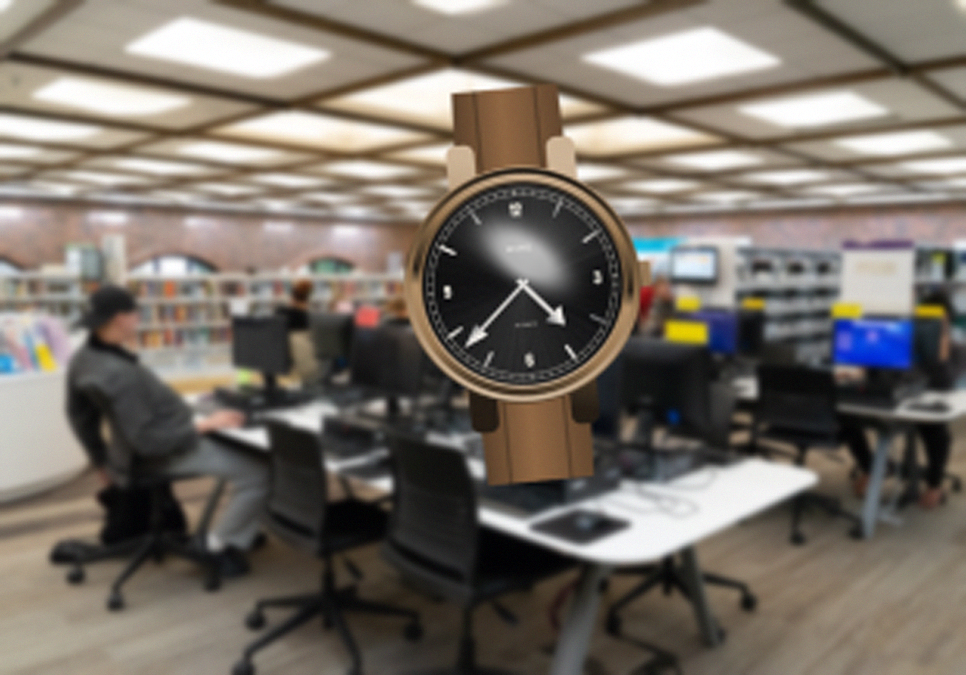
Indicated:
4.38
